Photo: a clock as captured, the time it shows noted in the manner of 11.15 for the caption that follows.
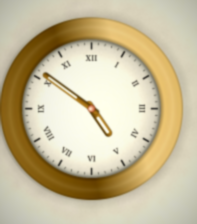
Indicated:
4.51
